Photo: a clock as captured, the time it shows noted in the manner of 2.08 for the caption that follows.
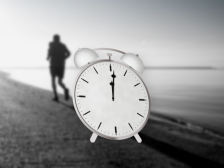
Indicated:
12.01
